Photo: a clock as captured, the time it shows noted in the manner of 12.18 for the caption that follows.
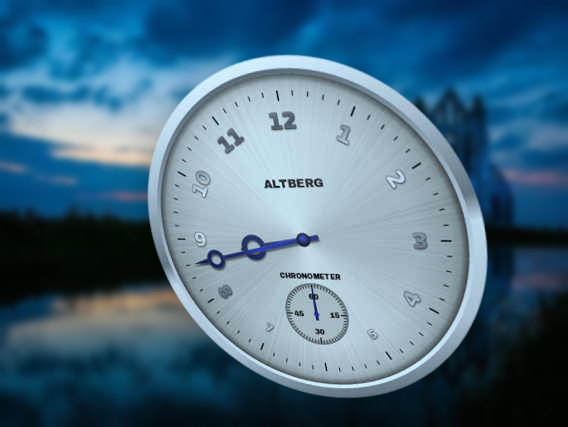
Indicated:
8.43
